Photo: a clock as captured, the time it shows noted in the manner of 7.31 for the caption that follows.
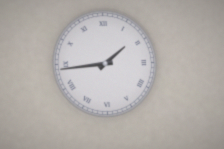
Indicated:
1.44
